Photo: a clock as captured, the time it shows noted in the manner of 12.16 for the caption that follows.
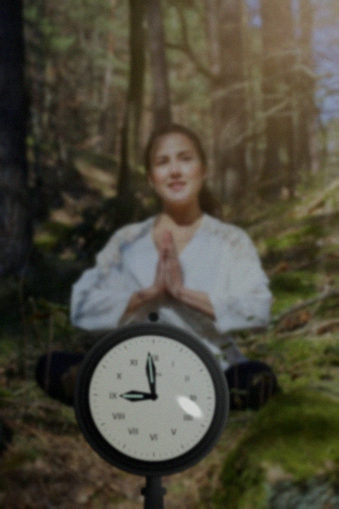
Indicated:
8.59
